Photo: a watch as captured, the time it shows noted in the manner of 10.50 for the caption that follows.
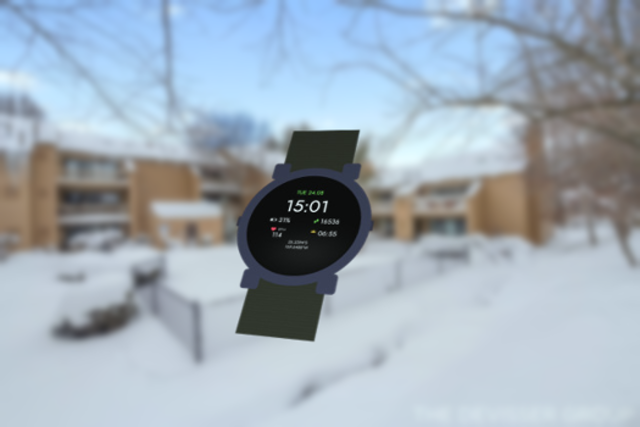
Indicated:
15.01
